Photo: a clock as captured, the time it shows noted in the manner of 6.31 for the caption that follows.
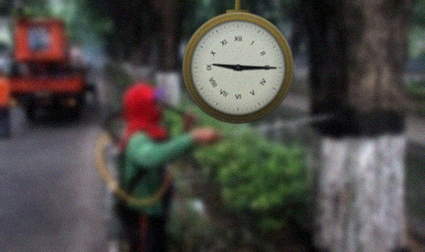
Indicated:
9.15
